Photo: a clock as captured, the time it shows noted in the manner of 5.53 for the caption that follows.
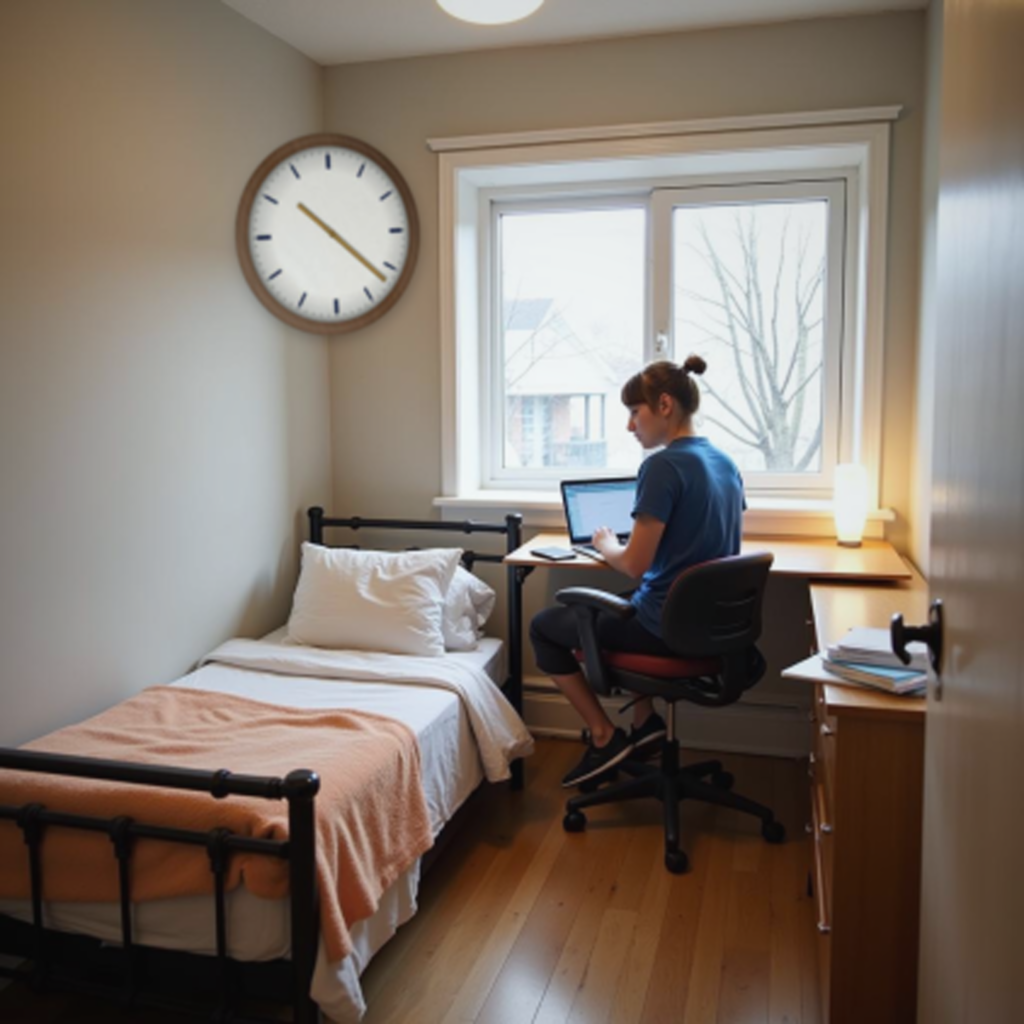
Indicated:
10.22
